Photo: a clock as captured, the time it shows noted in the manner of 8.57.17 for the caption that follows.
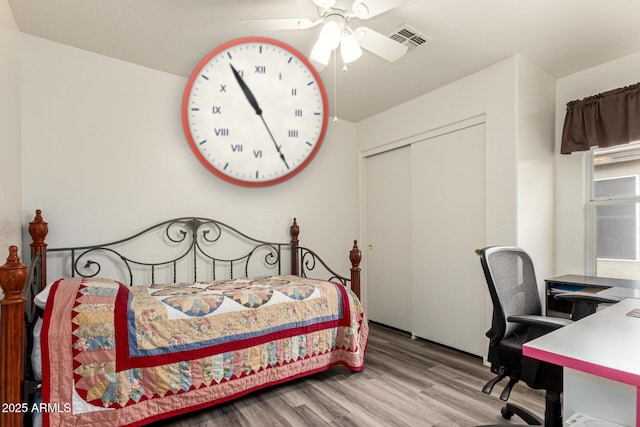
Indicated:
10.54.25
